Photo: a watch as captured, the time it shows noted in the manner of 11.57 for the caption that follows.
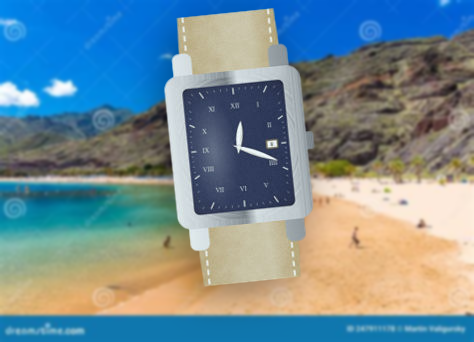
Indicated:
12.19
